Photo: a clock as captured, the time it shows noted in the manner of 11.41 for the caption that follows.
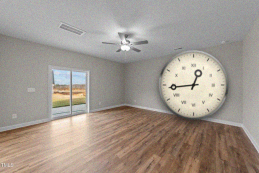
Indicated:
12.44
